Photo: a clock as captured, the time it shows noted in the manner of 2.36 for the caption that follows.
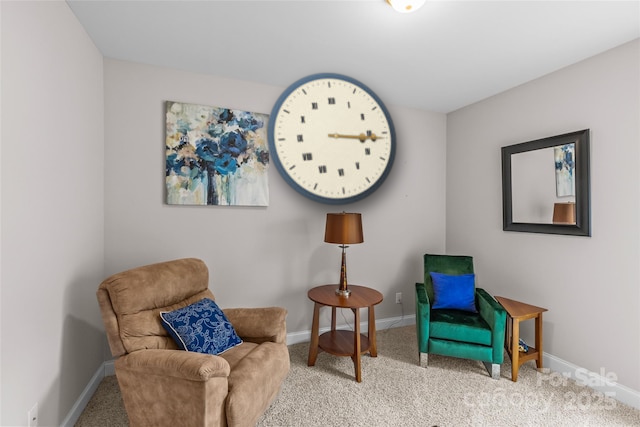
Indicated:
3.16
